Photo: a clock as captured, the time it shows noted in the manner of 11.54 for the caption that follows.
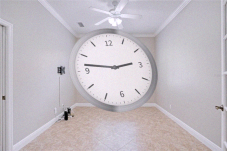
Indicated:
2.47
